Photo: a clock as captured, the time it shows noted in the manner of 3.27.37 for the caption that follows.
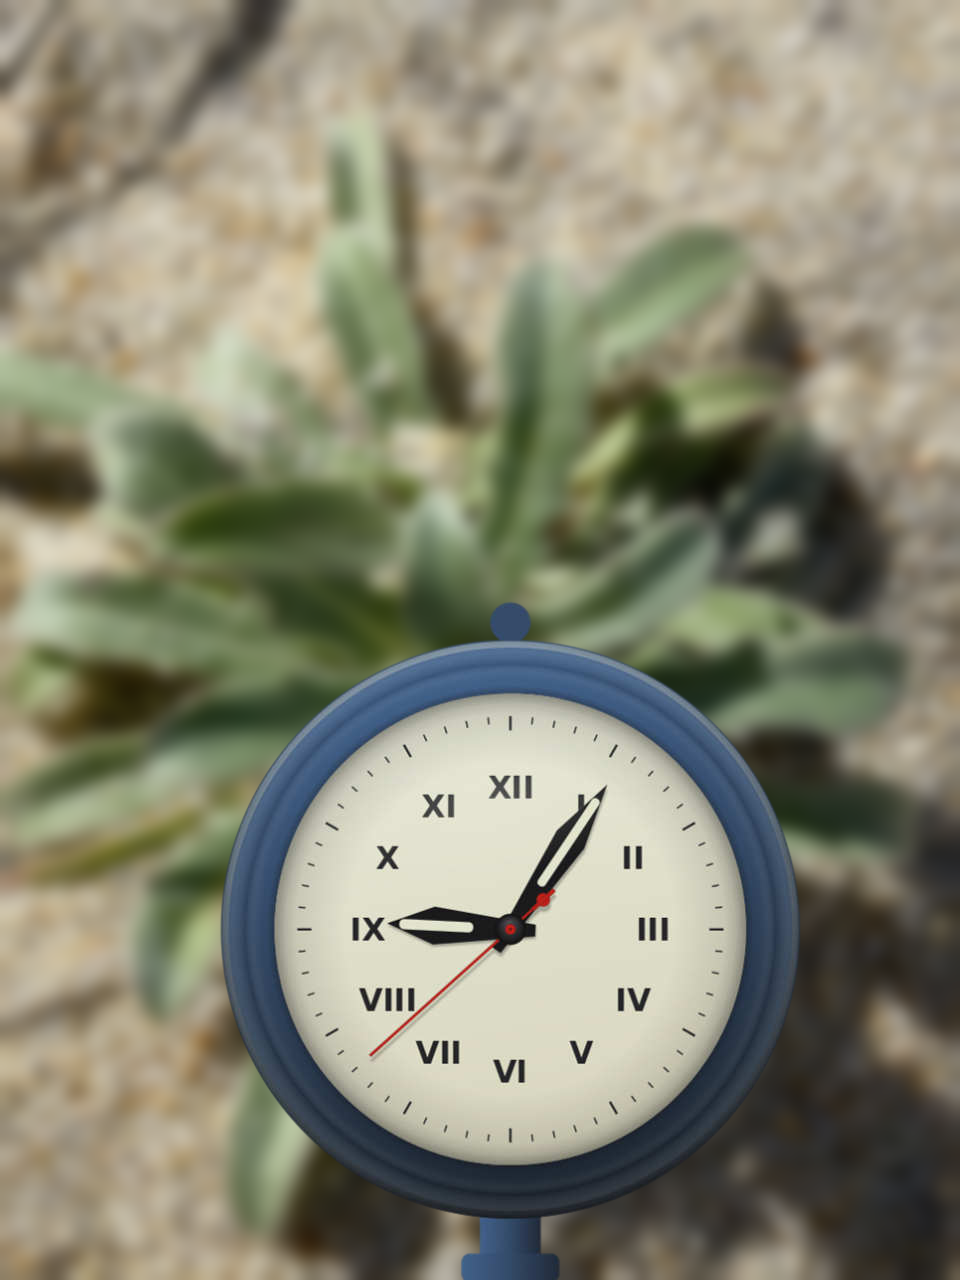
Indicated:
9.05.38
